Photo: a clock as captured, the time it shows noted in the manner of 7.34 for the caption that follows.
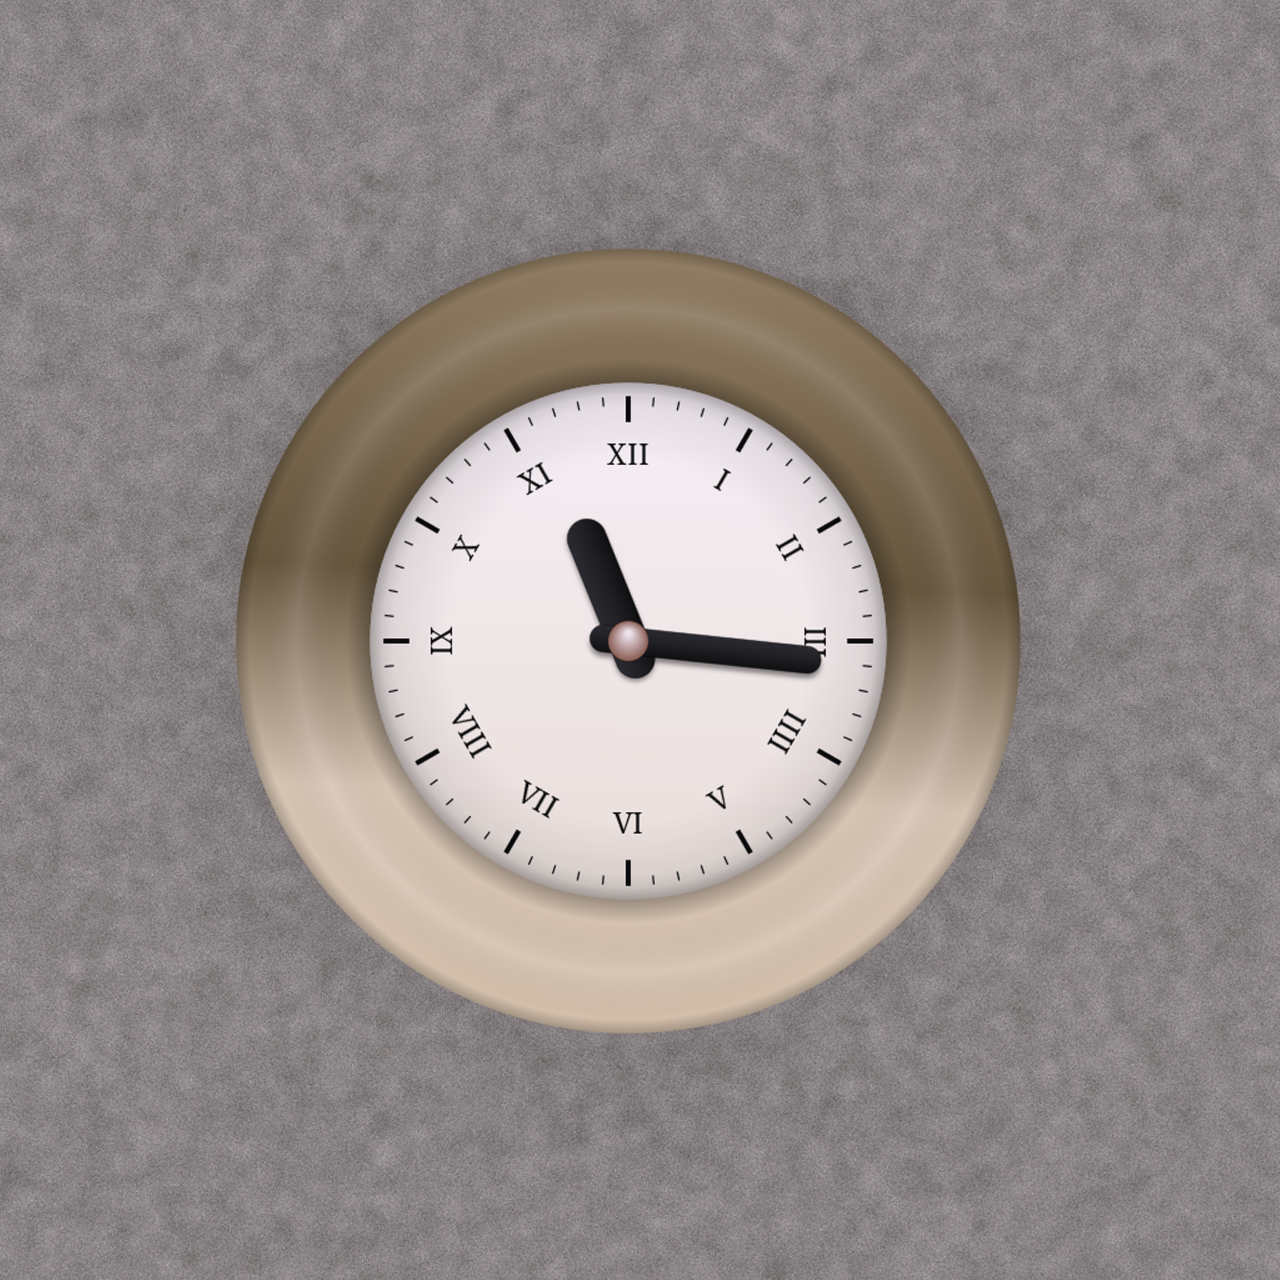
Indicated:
11.16
